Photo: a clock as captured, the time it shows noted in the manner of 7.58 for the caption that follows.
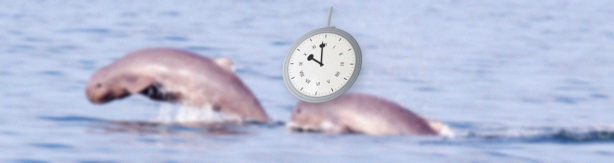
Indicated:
9.59
